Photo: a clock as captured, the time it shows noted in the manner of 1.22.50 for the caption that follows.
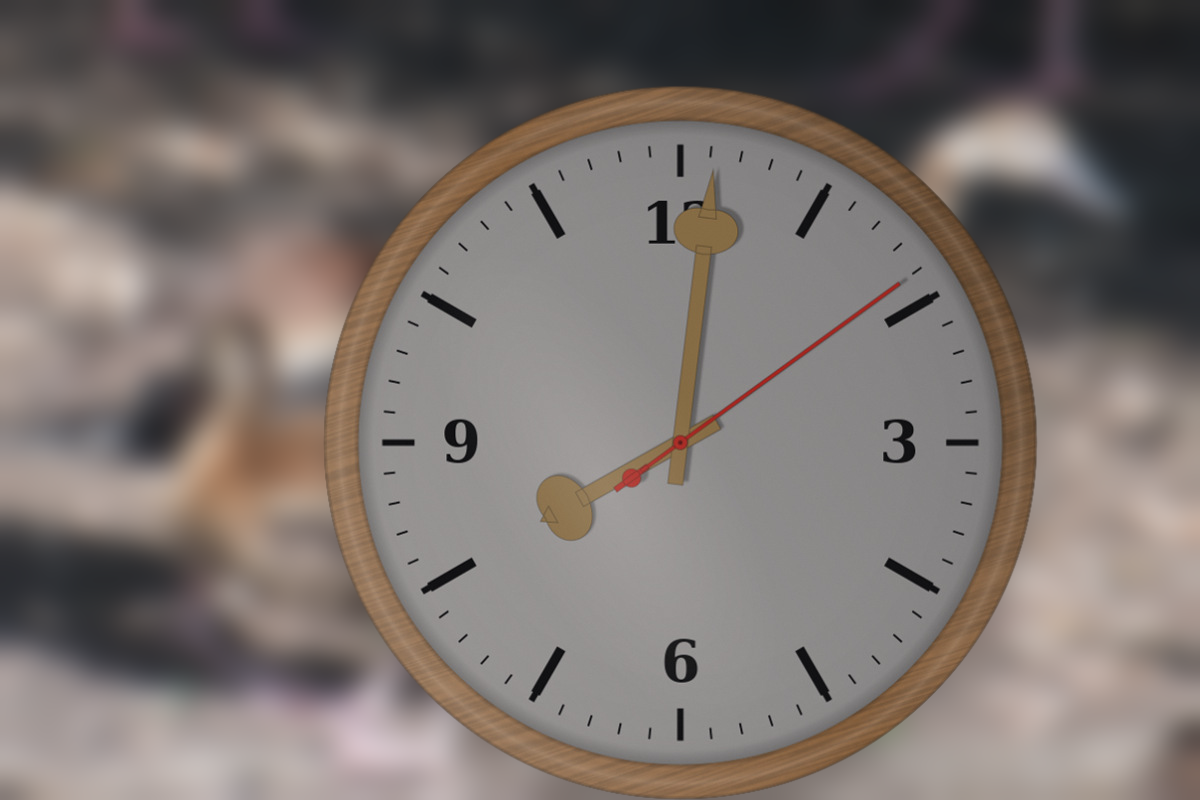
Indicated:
8.01.09
